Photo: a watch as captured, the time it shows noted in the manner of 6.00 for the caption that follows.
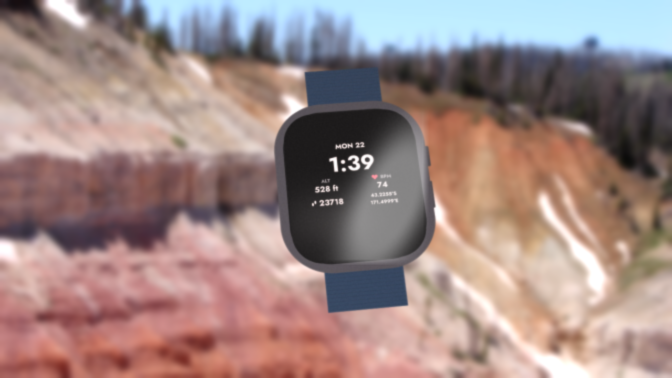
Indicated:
1.39
